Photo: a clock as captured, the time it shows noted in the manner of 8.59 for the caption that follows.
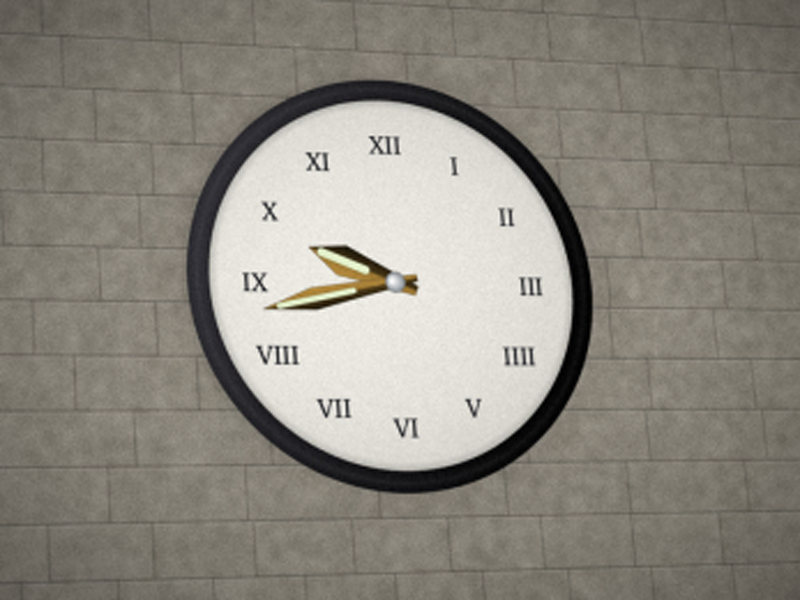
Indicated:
9.43
